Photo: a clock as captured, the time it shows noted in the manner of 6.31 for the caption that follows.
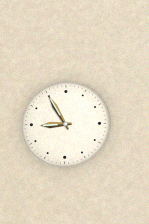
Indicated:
8.55
